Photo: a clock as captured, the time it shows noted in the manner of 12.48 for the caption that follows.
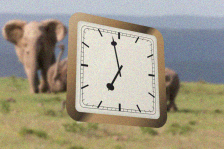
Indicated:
6.58
